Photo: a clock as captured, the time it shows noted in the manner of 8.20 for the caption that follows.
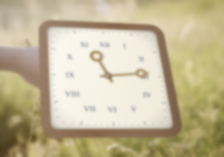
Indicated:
11.14
